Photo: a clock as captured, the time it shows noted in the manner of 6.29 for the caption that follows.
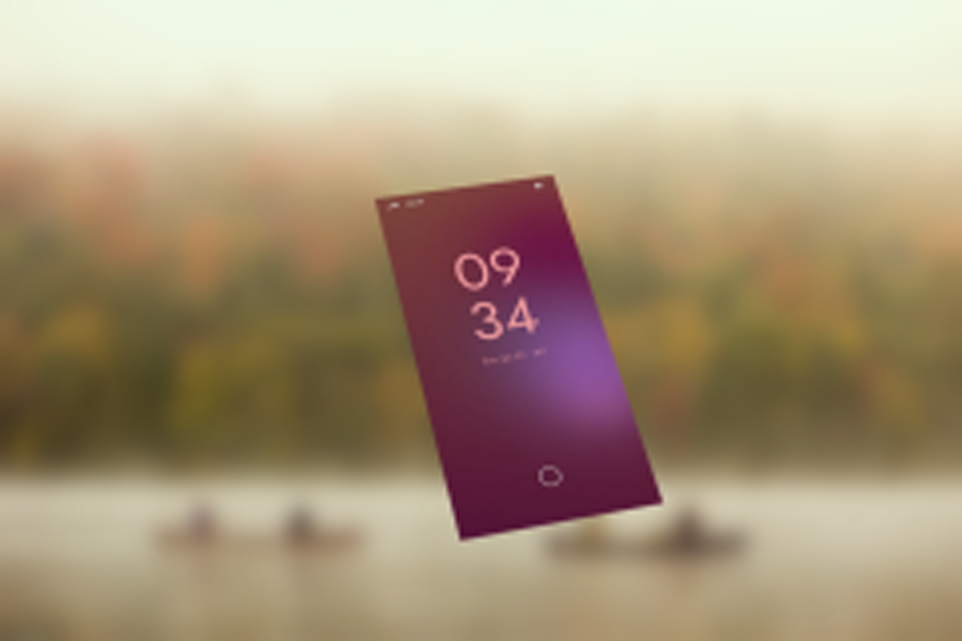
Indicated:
9.34
